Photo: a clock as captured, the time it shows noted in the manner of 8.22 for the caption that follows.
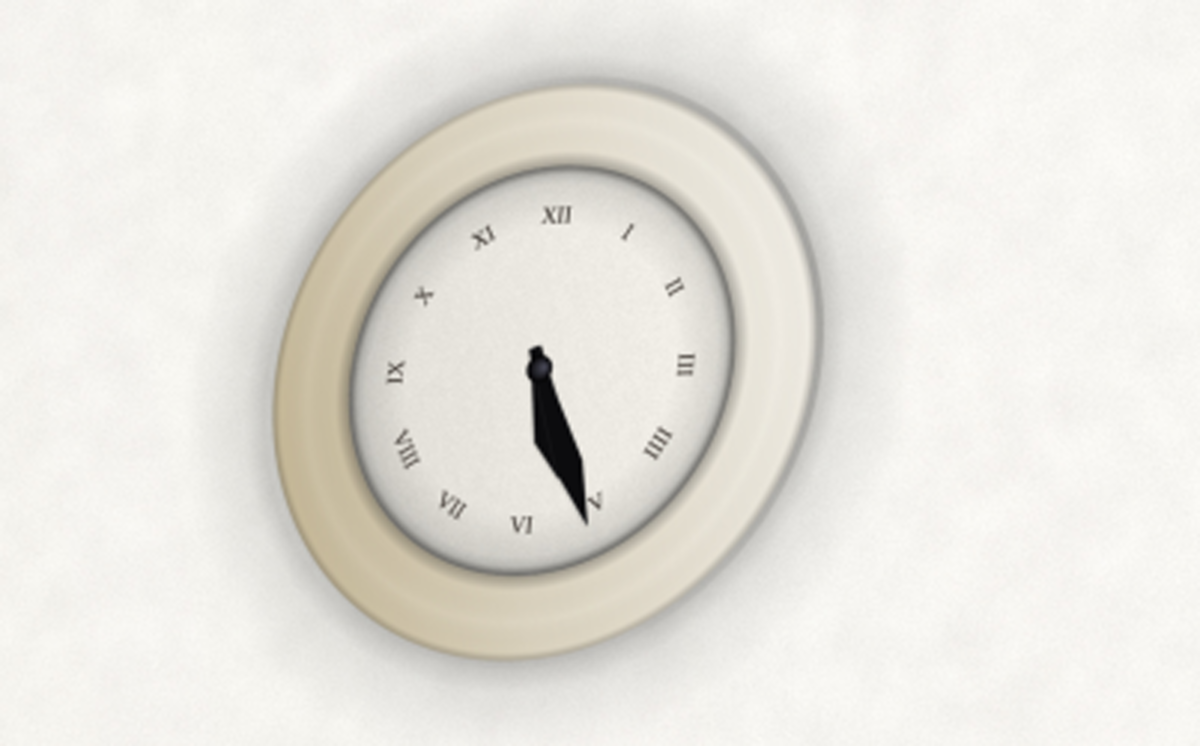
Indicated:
5.26
